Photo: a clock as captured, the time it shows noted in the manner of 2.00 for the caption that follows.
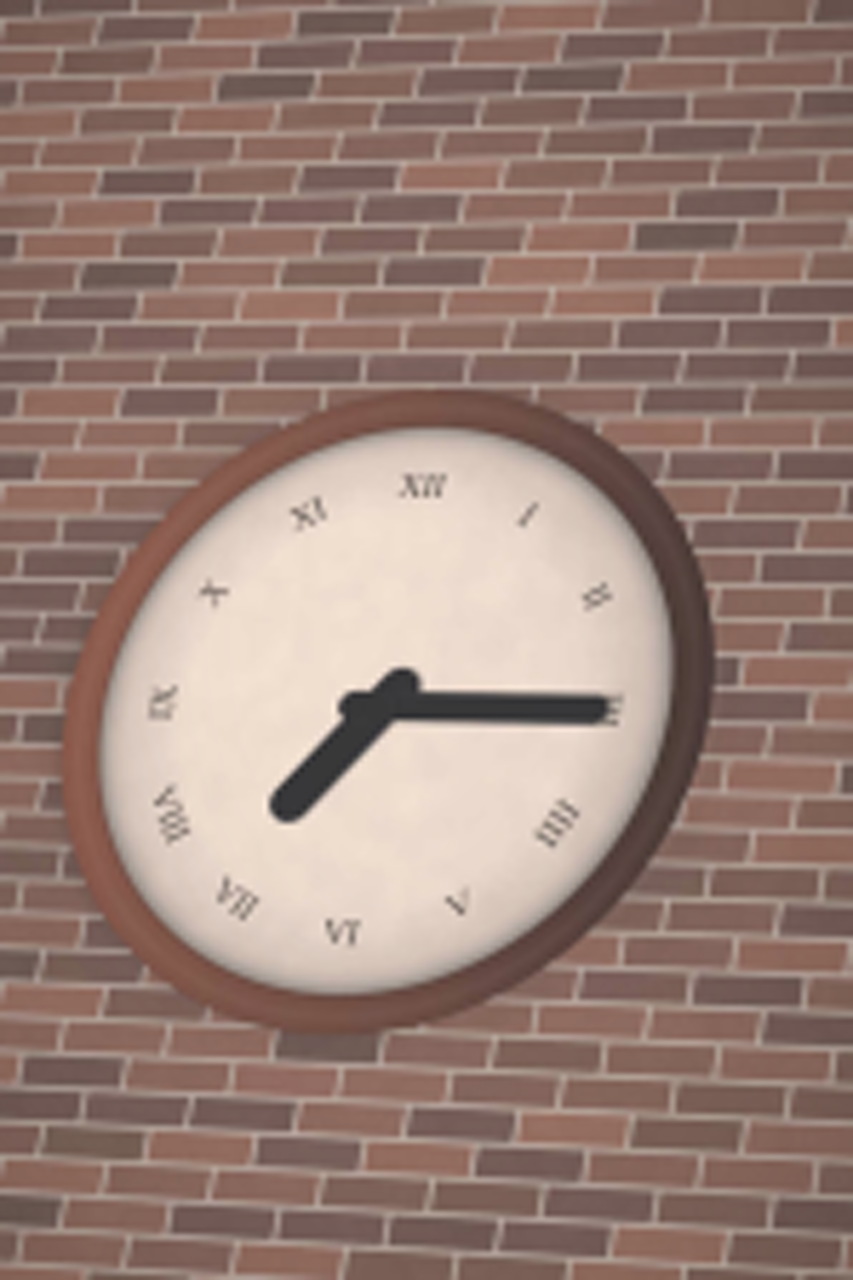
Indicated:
7.15
